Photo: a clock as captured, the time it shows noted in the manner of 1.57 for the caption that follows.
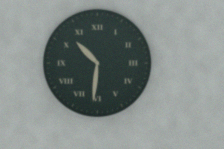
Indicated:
10.31
